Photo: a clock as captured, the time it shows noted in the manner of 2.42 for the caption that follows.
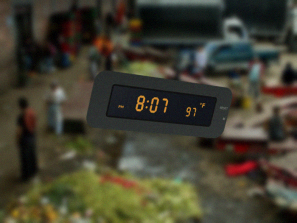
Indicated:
8.07
